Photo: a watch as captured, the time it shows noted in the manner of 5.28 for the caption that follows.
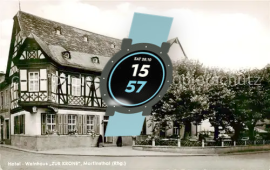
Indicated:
15.57
